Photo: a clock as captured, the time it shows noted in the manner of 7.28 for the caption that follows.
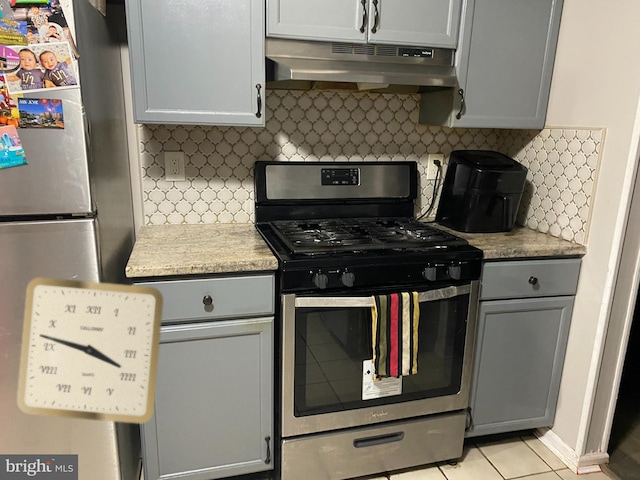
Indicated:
3.47
